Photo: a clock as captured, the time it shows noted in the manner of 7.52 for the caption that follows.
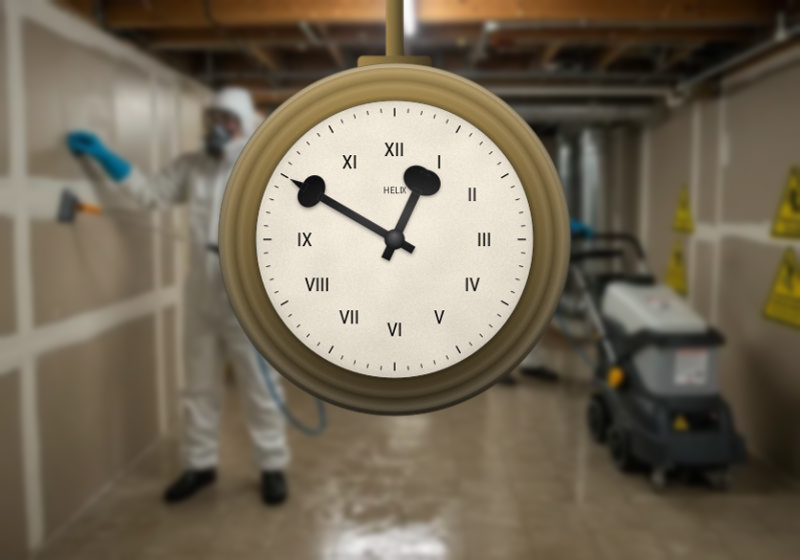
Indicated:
12.50
